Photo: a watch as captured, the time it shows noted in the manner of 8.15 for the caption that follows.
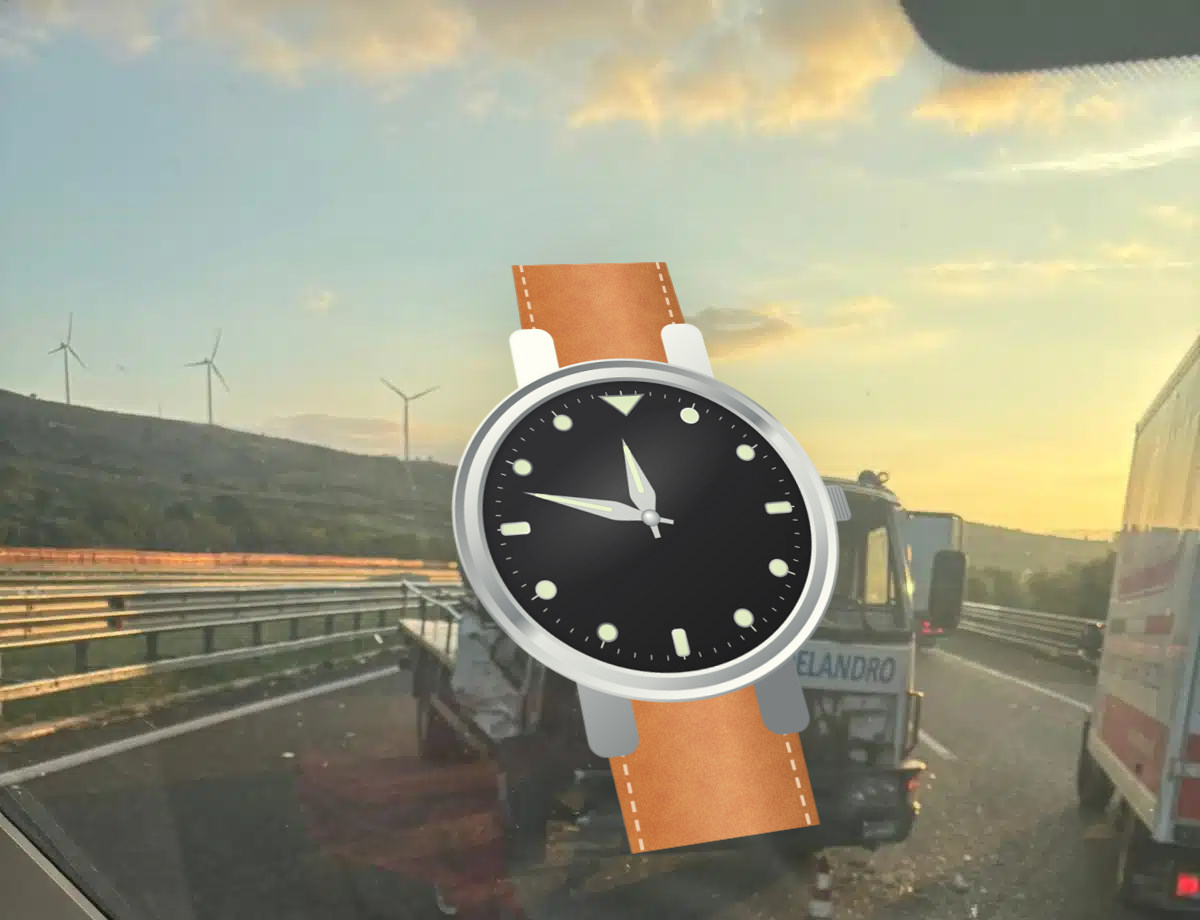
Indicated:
11.48
